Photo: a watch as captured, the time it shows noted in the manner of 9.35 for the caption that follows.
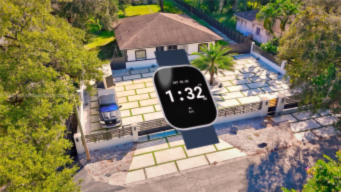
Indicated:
1.32
